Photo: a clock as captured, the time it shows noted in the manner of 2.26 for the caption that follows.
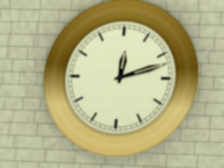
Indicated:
12.12
